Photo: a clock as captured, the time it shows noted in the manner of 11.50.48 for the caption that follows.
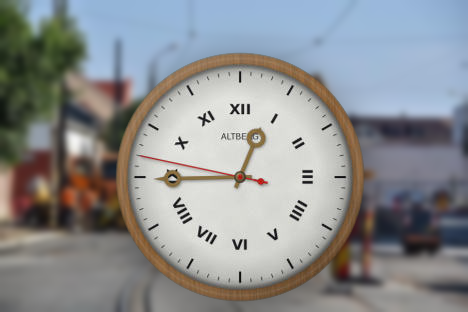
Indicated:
12.44.47
